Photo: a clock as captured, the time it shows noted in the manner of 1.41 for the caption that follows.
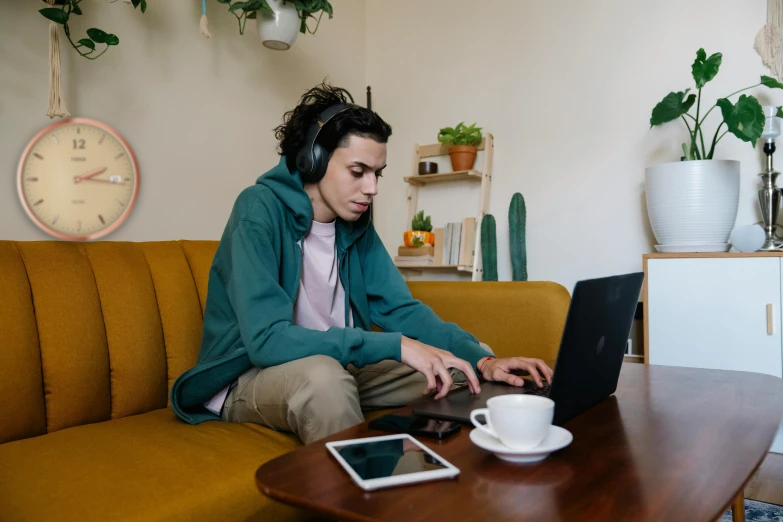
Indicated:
2.16
